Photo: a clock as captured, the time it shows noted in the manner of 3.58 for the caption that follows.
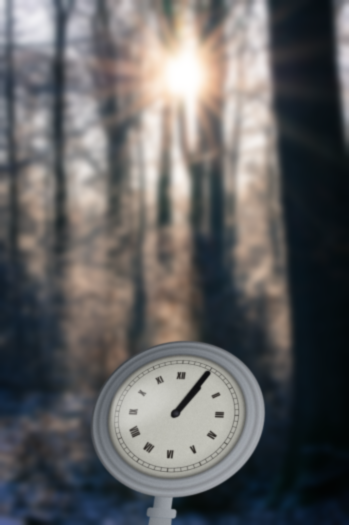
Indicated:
1.05
